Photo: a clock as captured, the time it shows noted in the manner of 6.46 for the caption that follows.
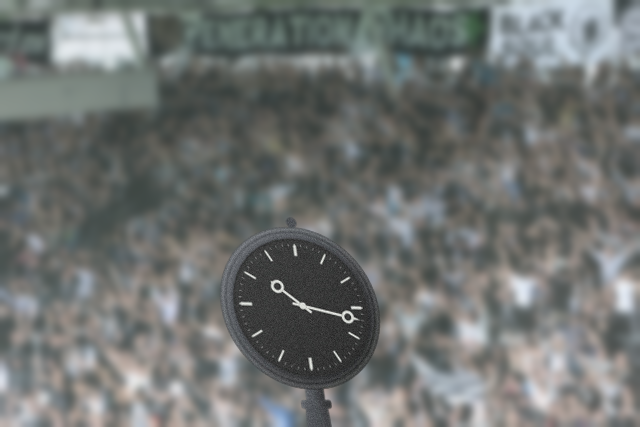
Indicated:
10.17
